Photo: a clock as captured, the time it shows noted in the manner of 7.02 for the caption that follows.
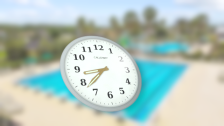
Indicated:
8.38
